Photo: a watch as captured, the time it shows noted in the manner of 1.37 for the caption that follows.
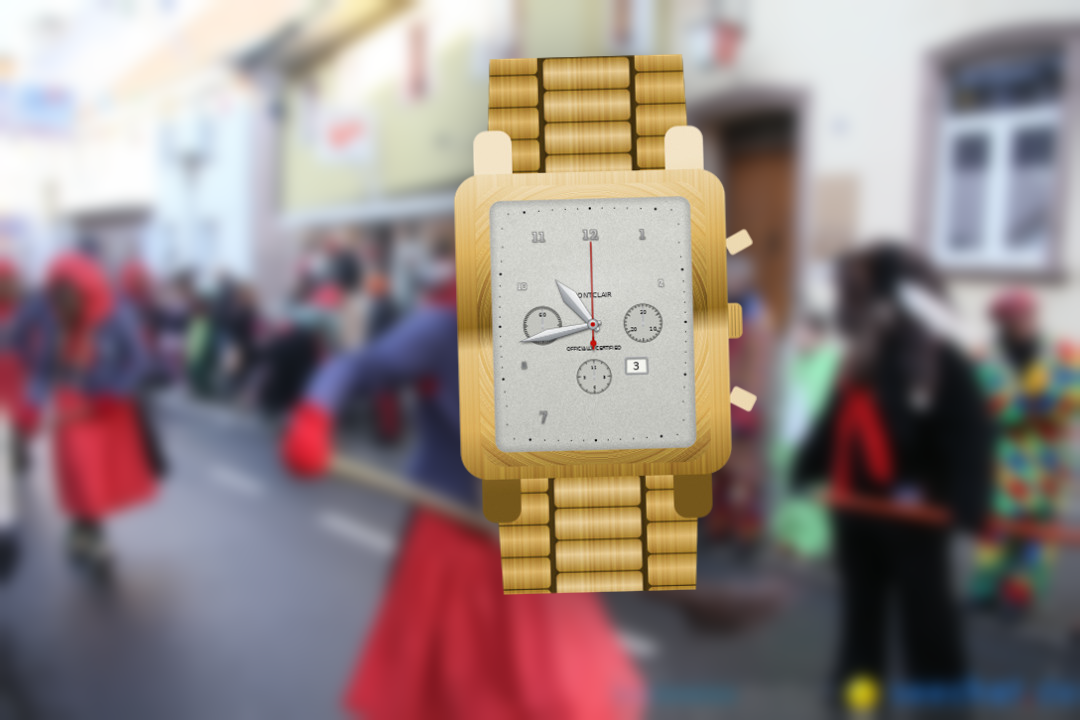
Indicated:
10.43
